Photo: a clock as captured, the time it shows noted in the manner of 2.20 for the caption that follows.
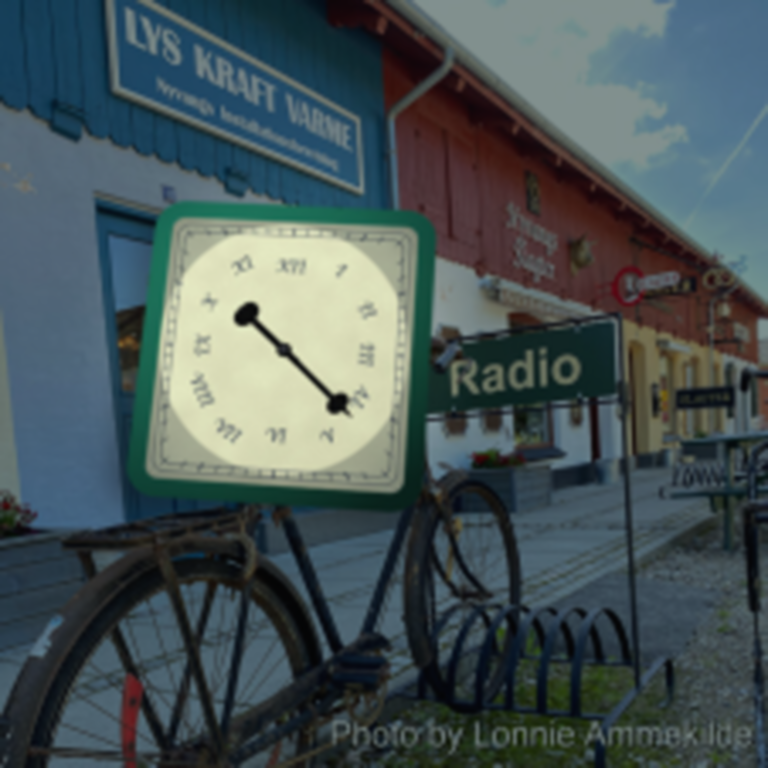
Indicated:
10.22
